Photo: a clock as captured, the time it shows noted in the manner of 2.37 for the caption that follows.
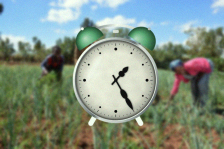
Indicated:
1.25
